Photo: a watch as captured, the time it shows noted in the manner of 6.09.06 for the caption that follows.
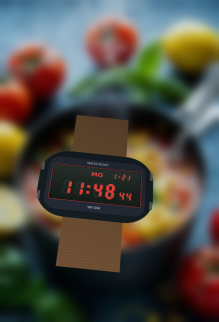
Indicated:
11.48.44
